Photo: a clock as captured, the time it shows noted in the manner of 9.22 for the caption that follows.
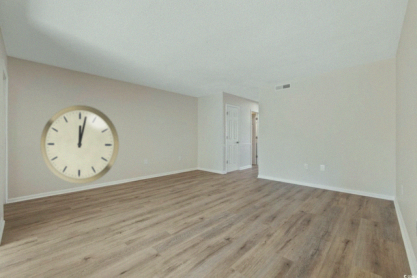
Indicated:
12.02
